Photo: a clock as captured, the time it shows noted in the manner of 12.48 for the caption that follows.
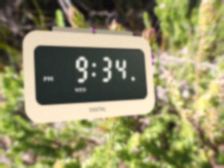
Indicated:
9.34
